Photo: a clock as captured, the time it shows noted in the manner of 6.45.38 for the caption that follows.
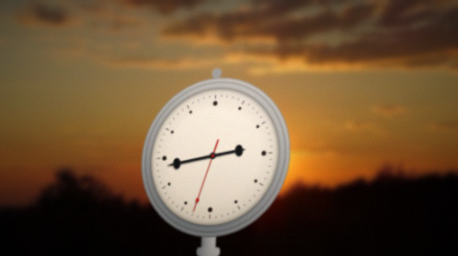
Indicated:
2.43.33
